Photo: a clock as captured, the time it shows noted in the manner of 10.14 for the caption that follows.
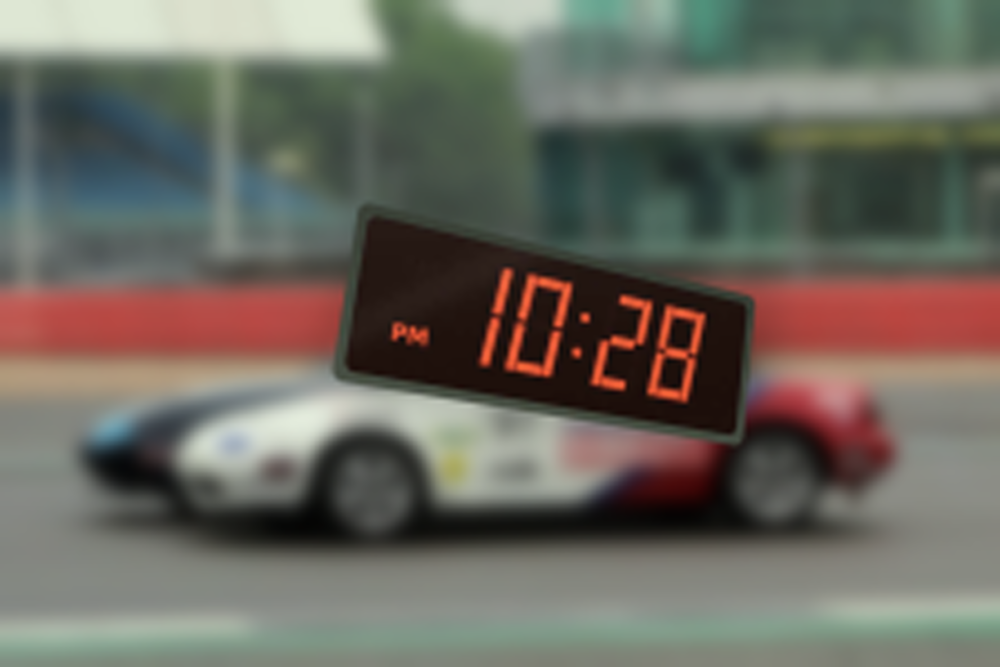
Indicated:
10.28
